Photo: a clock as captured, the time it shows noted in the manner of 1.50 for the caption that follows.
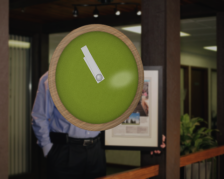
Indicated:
10.55
